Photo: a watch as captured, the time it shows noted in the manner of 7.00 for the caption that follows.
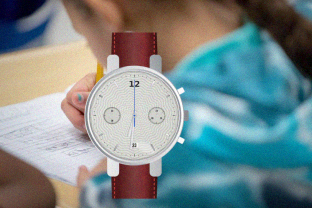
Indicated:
6.31
